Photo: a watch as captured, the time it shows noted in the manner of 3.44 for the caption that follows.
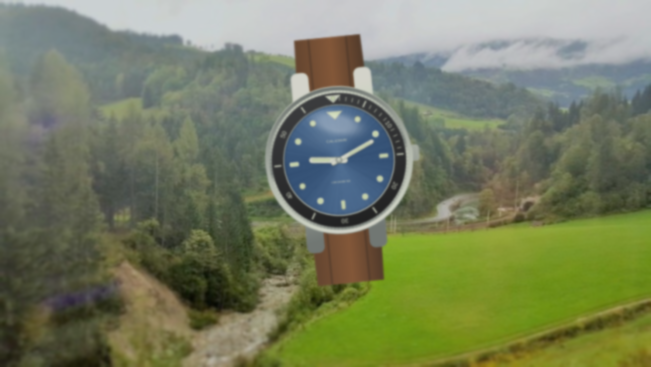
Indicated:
9.11
